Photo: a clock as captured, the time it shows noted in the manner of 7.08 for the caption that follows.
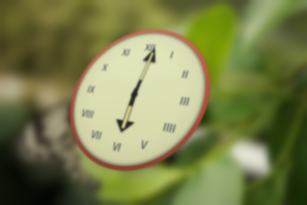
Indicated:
6.01
